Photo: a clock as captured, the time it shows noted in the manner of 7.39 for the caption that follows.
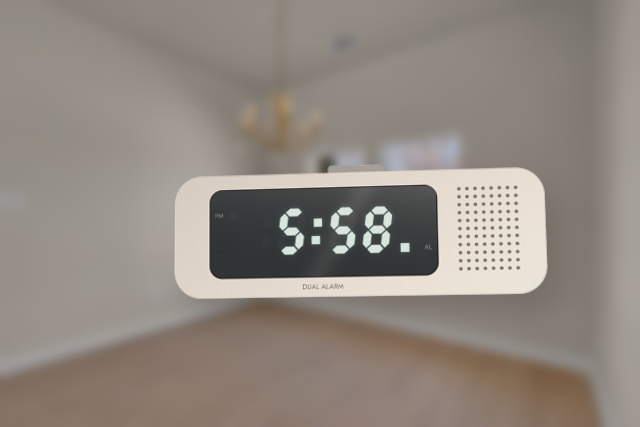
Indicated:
5.58
